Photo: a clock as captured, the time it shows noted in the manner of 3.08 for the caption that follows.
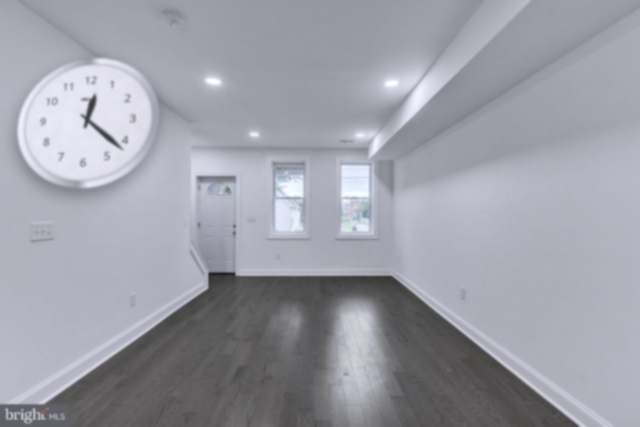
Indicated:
12.22
